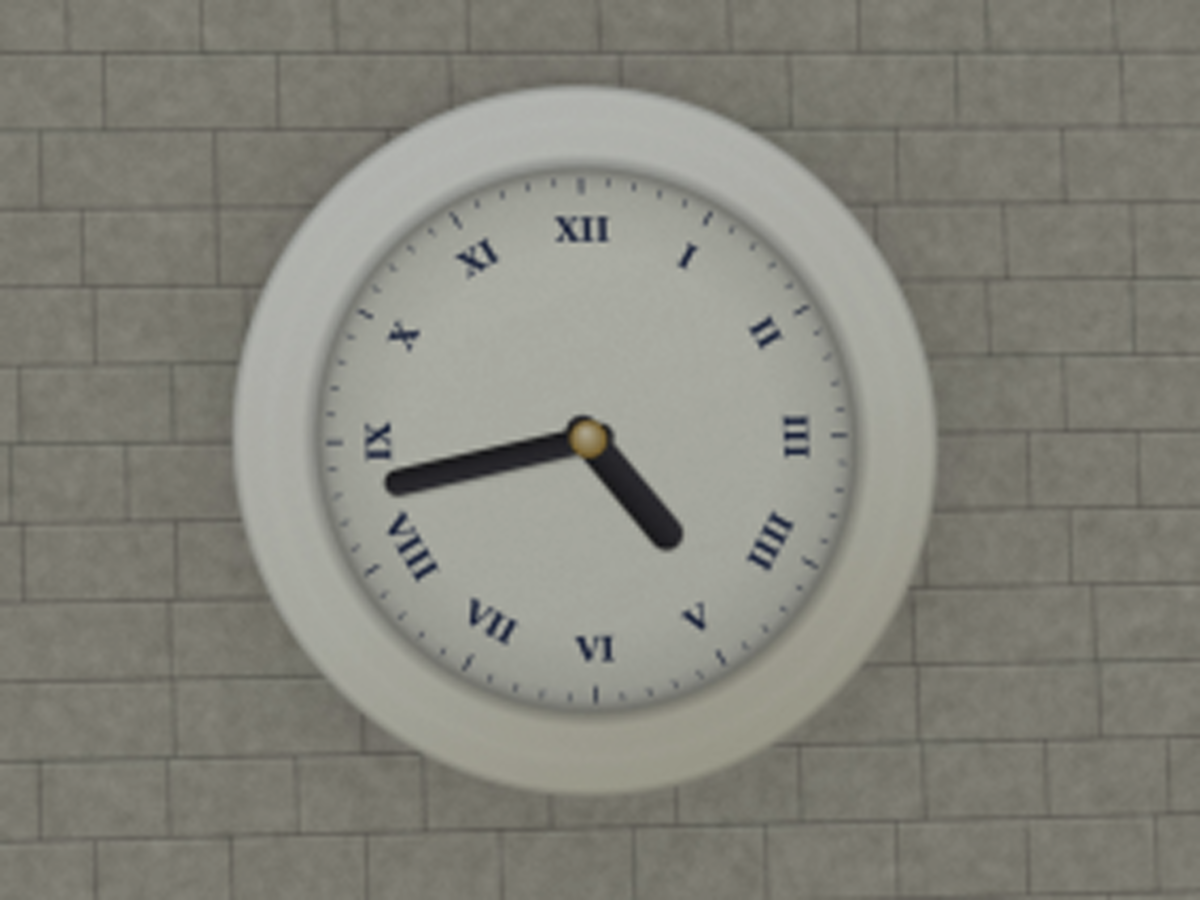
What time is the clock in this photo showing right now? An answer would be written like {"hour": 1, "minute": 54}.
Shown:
{"hour": 4, "minute": 43}
